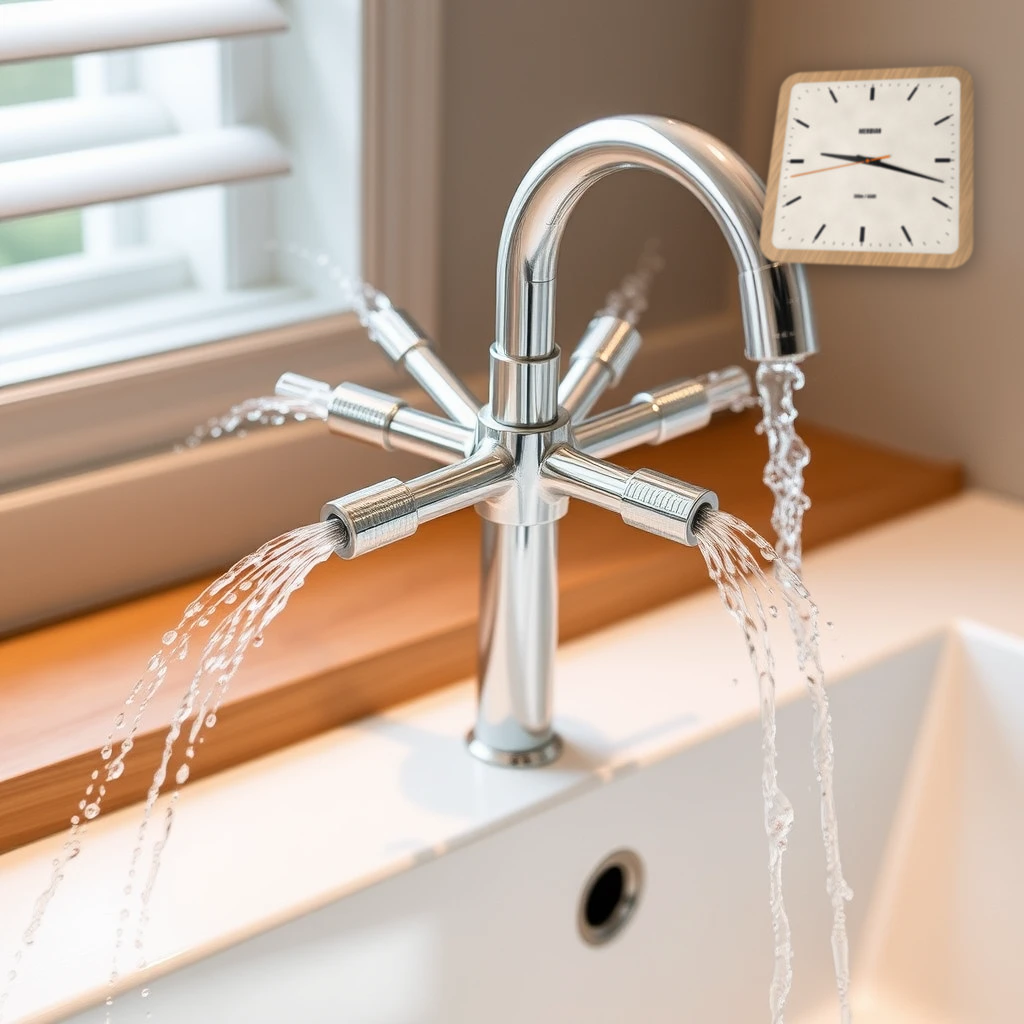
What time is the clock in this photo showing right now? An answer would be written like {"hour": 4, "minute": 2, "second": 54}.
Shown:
{"hour": 9, "minute": 17, "second": 43}
